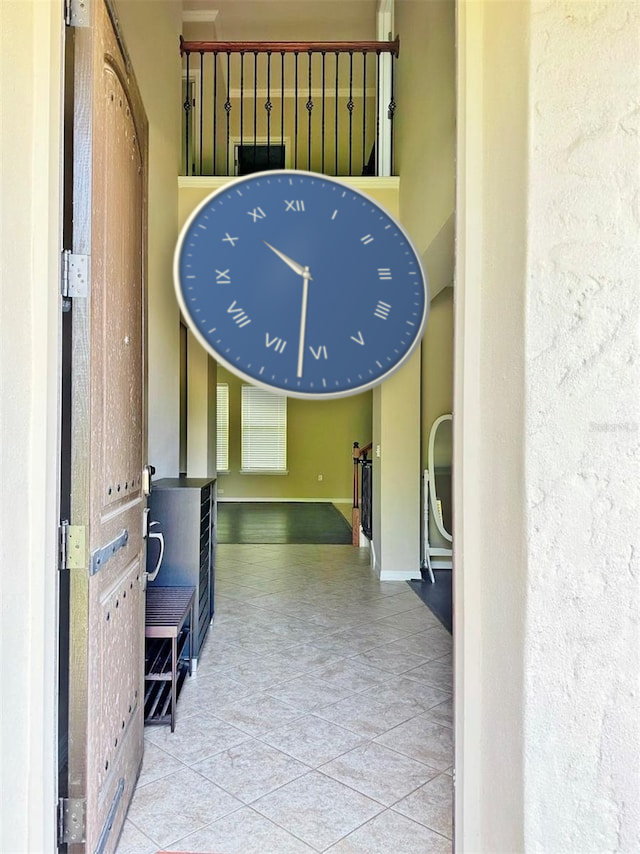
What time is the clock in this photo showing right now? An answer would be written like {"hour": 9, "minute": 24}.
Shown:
{"hour": 10, "minute": 32}
